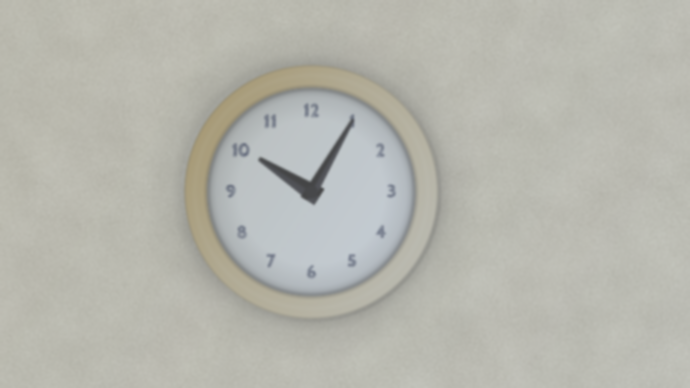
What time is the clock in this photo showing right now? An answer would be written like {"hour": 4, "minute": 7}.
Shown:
{"hour": 10, "minute": 5}
